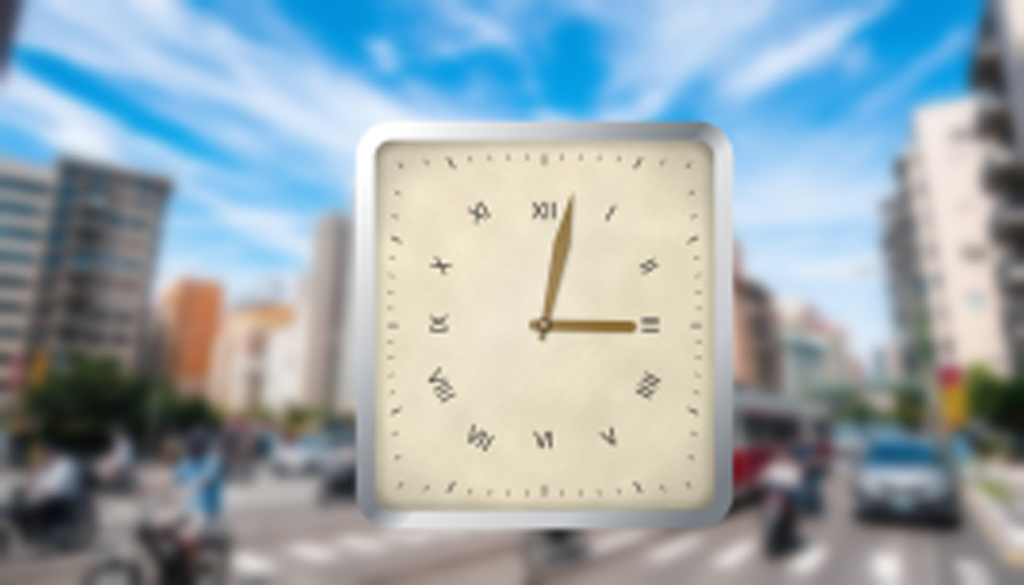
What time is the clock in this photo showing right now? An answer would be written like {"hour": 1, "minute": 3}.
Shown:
{"hour": 3, "minute": 2}
